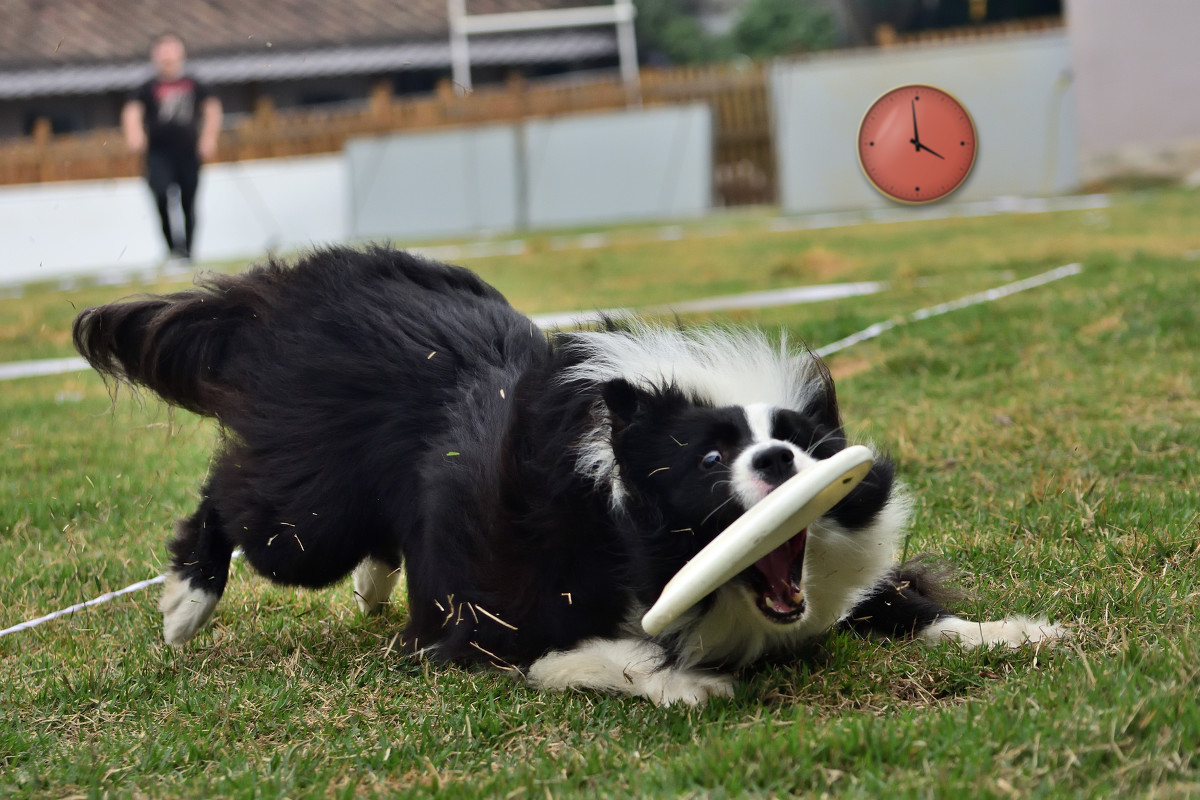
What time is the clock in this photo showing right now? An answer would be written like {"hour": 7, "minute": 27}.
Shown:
{"hour": 3, "minute": 59}
